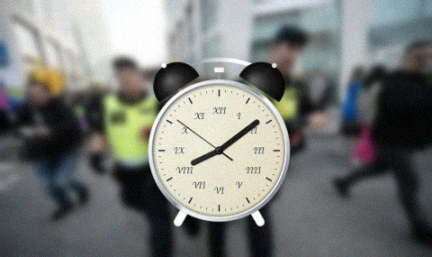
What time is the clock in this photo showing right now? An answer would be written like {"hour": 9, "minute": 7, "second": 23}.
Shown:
{"hour": 8, "minute": 8, "second": 51}
